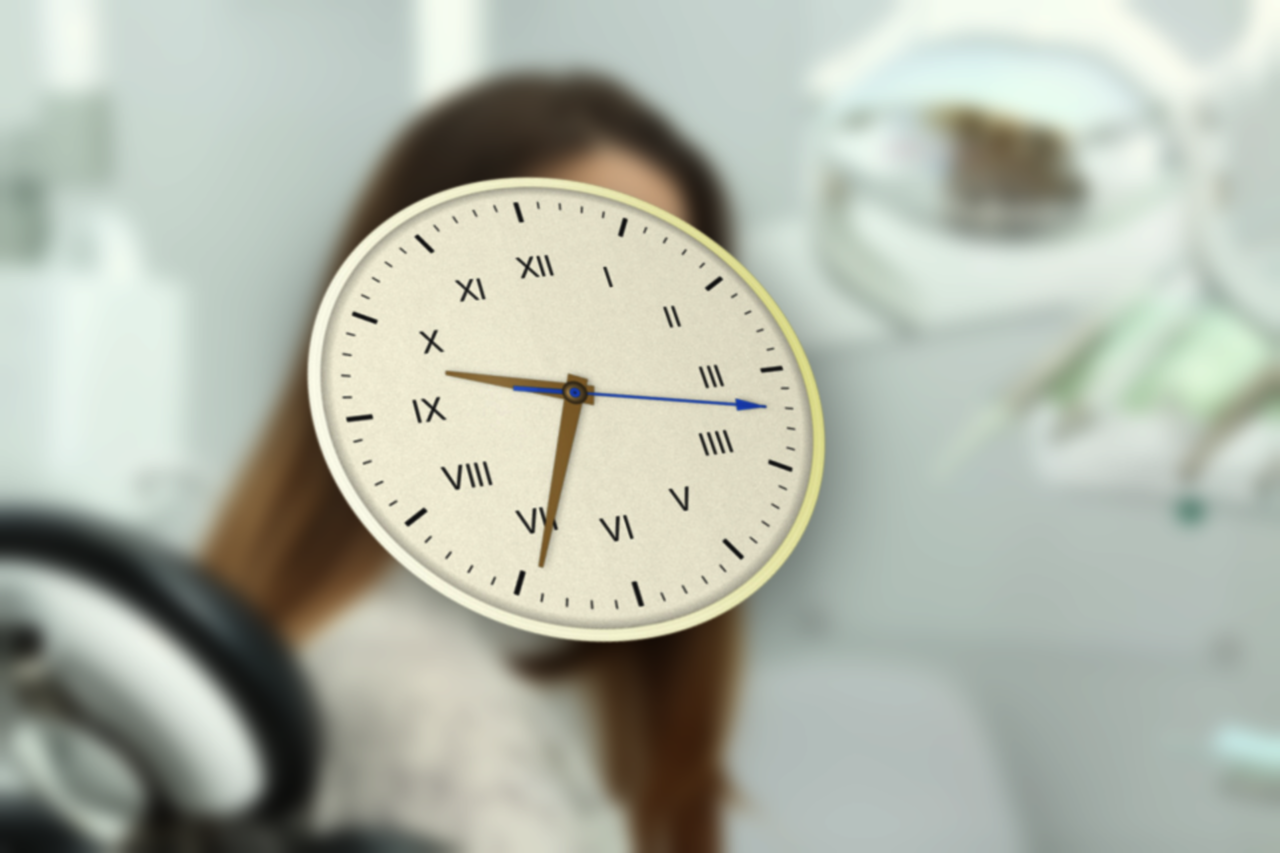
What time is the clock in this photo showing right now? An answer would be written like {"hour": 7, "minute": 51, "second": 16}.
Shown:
{"hour": 9, "minute": 34, "second": 17}
